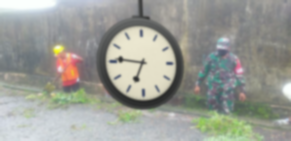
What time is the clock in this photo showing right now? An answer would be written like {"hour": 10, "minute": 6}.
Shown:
{"hour": 6, "minute": 46}
